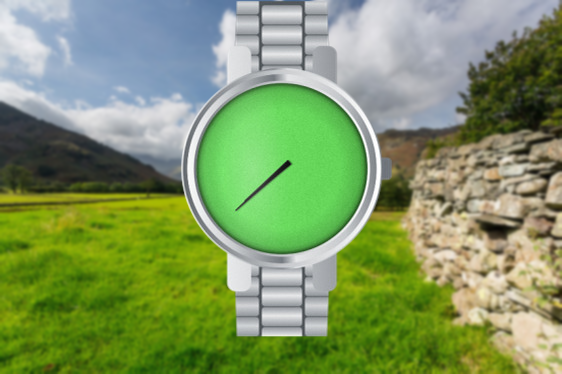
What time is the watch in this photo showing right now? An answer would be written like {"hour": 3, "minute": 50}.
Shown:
{"hour": 7, "minute": 38}
